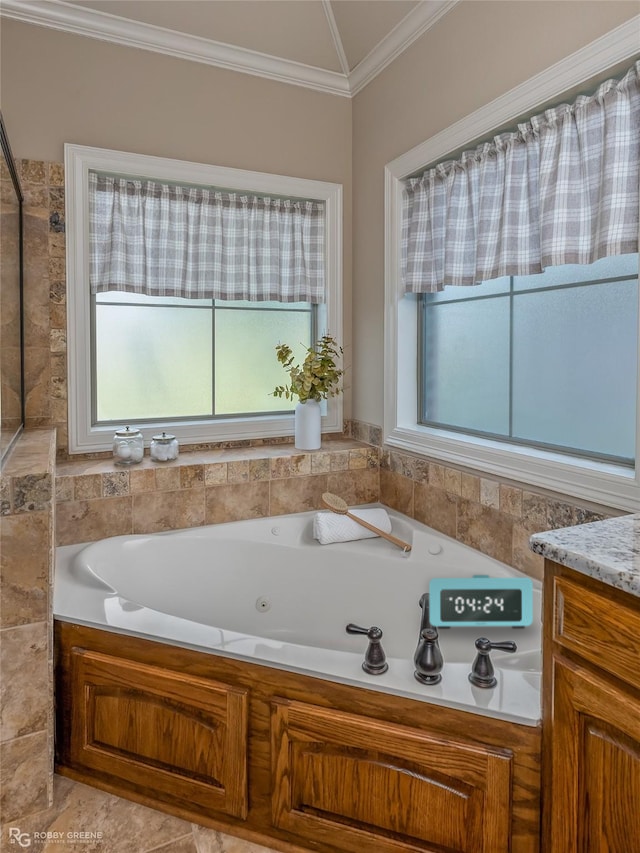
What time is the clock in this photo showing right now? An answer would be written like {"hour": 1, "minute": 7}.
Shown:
{"hour": 4, "minute": 24}
